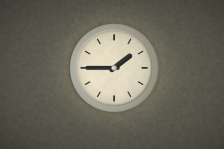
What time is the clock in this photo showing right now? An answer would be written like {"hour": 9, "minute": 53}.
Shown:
{"hour": 1, "minute": 45}
